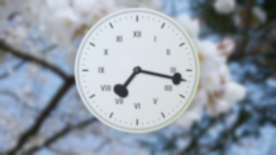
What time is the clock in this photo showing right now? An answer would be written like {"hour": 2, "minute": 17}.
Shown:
{"hour": 7, "minute": 17}
